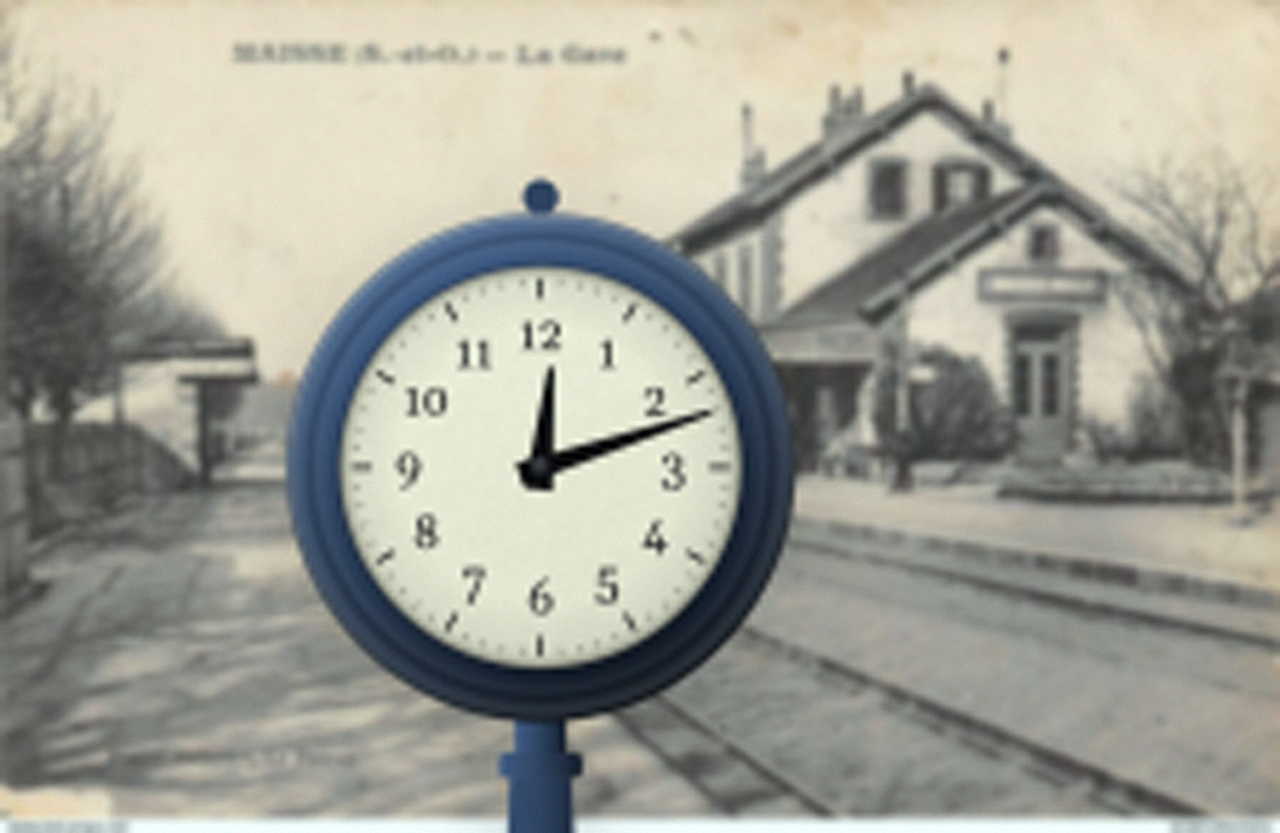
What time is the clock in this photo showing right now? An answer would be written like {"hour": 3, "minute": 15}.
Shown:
{"hour": 12, "minute": 12}
